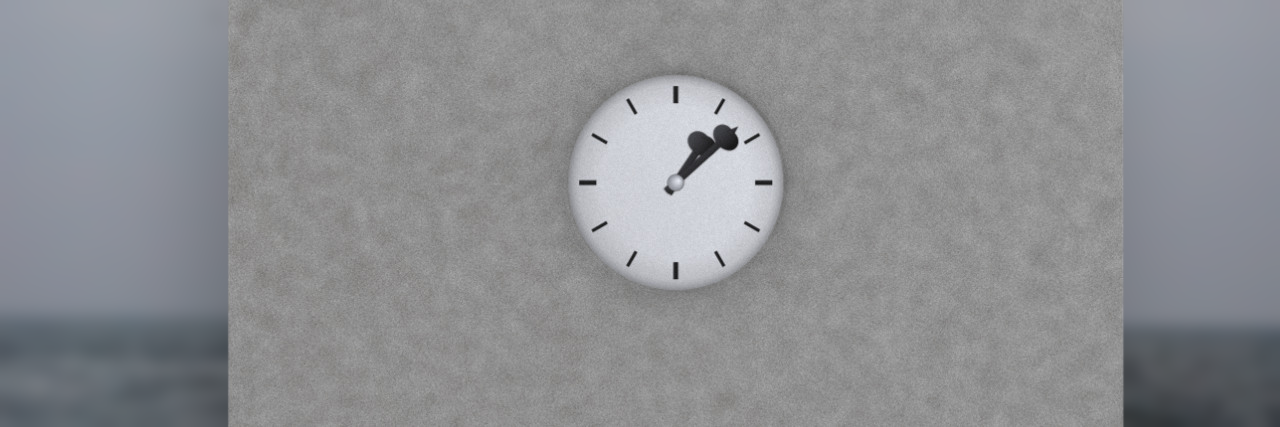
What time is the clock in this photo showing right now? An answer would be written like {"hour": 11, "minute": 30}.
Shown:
{"hour": 1, "minute": 8}
